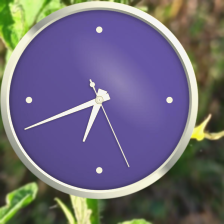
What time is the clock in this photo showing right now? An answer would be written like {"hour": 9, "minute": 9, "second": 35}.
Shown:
{"hour": 6, "minute": 41, "second": 26}
